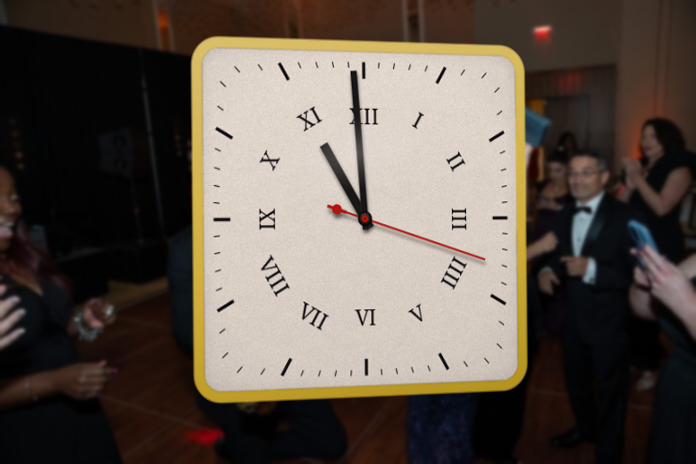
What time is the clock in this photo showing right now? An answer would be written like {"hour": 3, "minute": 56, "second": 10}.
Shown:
{"hour": 10, "minute": 59, "second": 18}
